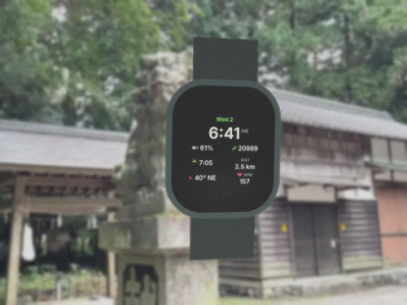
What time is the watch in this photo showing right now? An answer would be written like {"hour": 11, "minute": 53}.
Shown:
{"hour": 6, "minute": 41}
